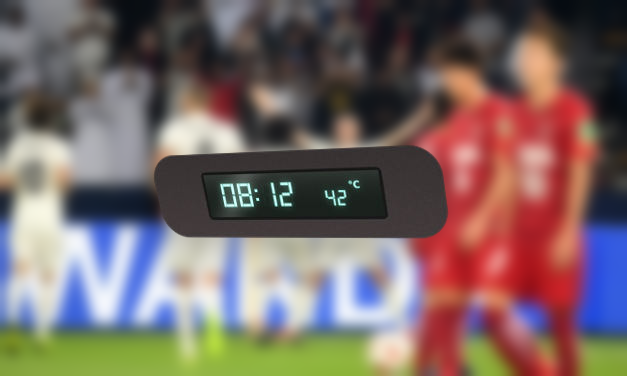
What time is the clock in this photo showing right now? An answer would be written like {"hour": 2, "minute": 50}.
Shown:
{"hour": 8, "minute": 12}
